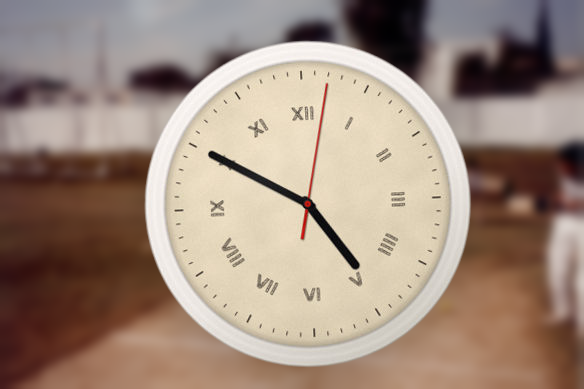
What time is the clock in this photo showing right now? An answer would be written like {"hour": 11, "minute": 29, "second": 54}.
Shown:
{"hour": 4, "minute": 50, "second": 2}
